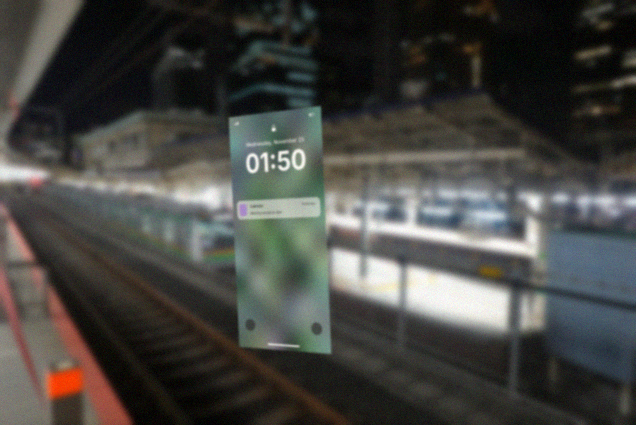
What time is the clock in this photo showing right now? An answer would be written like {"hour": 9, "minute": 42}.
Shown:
{"hour": 1, "minute": 50}
